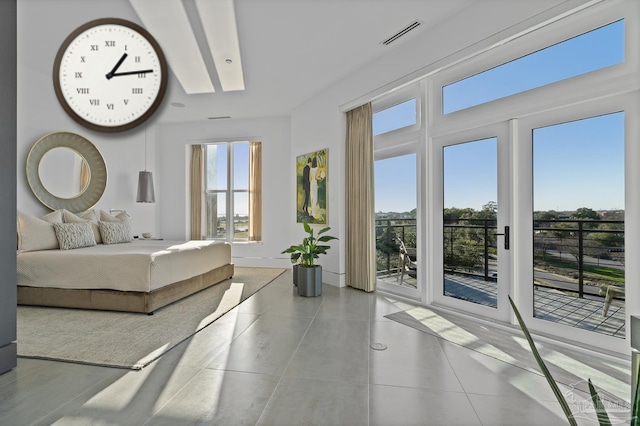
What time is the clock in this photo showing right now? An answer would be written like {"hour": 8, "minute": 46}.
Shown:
{"hour": 1, "minute": 14}
